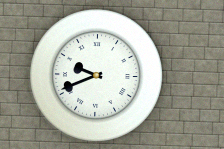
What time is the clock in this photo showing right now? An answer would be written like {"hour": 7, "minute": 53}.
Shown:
{"hour": 9, "minute": 41}
